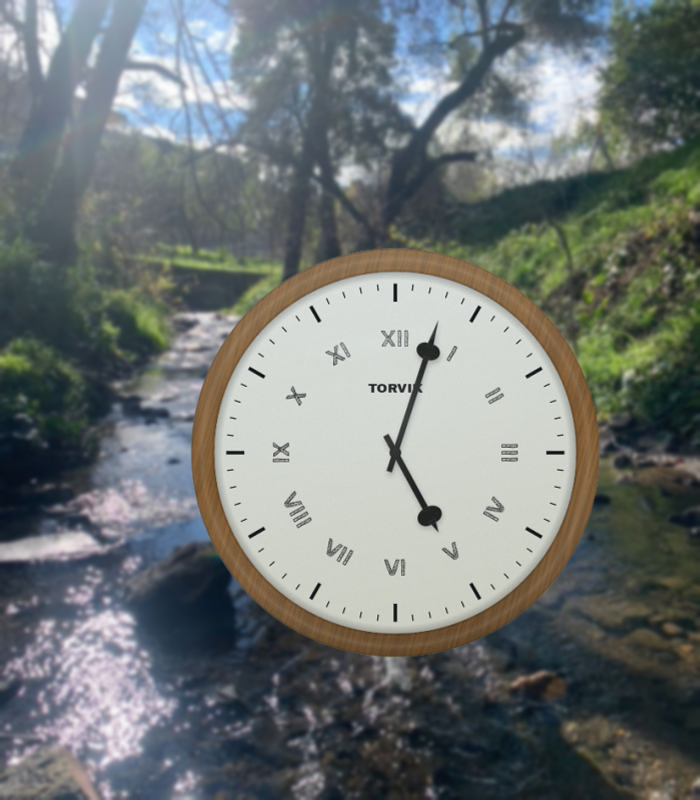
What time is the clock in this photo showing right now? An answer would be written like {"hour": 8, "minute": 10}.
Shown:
{"hour": 5, "minute": 3}
